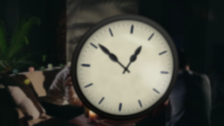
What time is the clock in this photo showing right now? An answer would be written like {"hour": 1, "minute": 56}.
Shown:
{"hour": 12, "minute": 51}
